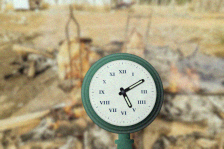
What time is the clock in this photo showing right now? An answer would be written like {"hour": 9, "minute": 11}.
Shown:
{"hour": 5, "minute": 10}
